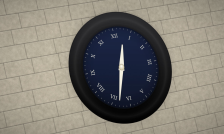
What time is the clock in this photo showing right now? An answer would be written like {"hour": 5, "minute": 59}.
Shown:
{"hour": 12, "minute": 33}
